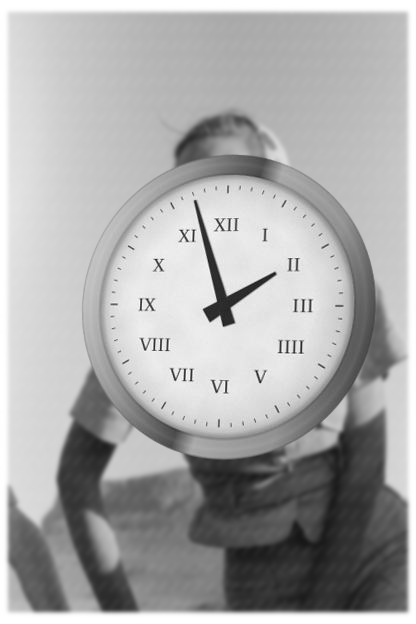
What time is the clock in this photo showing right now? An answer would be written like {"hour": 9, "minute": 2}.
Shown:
{"hour": 1, "minute": 57}
